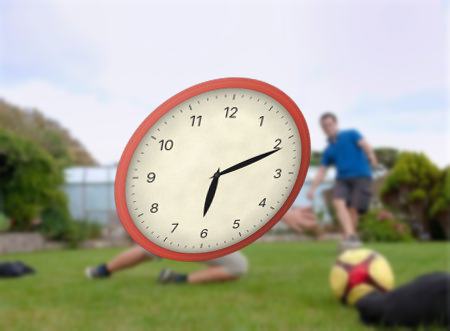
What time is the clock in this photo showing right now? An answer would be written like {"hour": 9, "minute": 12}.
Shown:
{"hour": 6, "minute": 11}
